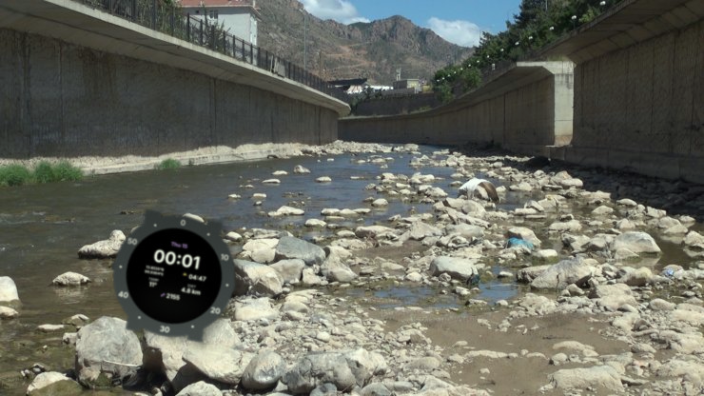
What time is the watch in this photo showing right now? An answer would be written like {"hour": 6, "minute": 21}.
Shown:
{"hour": 0, "minute": 1}
